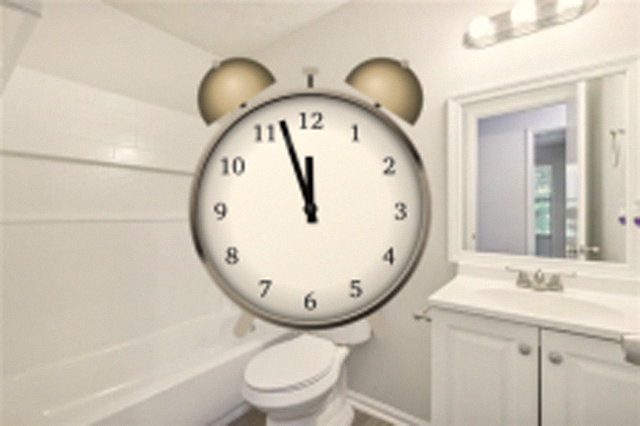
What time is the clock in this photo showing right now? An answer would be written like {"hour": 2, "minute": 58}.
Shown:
{"hour": 11, "minute": 57}
